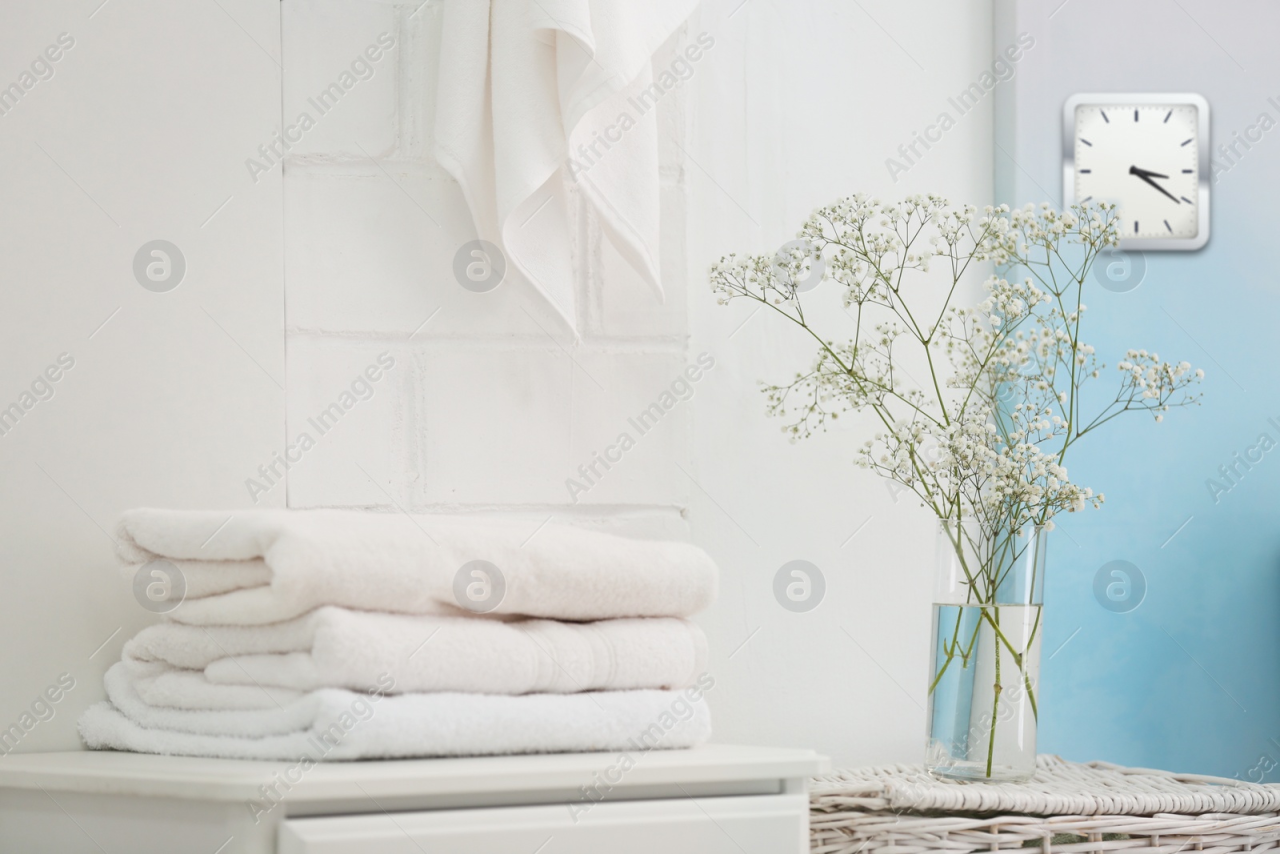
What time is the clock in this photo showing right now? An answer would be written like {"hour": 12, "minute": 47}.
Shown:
{"hour": 3, "minute": 21}
